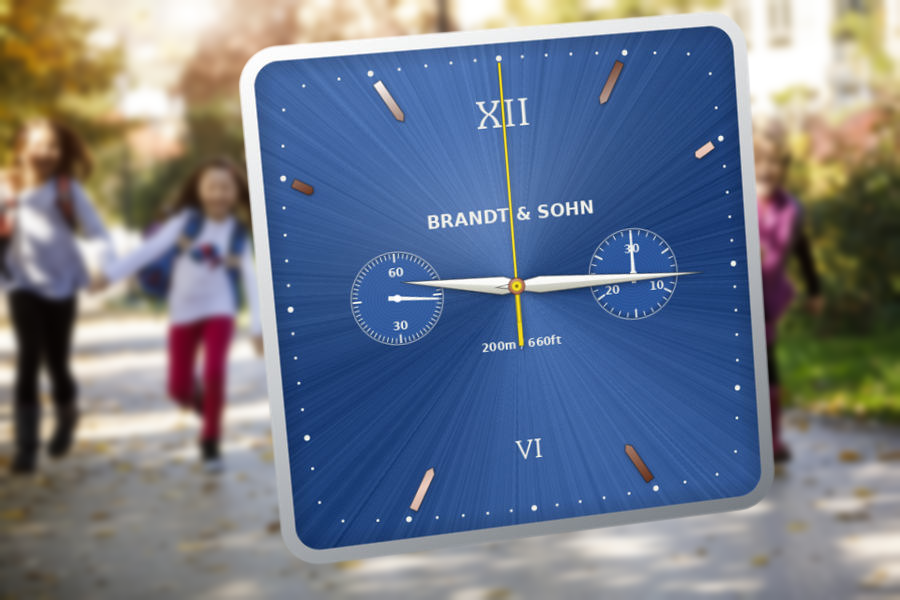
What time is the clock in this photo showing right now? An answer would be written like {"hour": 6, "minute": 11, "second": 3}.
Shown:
{"hour": 9, "minute": 15, "second": 16}
